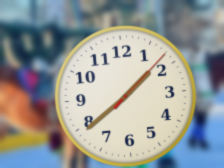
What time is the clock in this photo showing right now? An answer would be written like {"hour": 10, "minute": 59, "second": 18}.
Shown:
{"hour": 1, "minute": 39, "second": 8}
